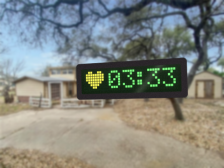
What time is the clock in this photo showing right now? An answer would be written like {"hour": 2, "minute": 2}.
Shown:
{"hour": 3, "minute": 33}
